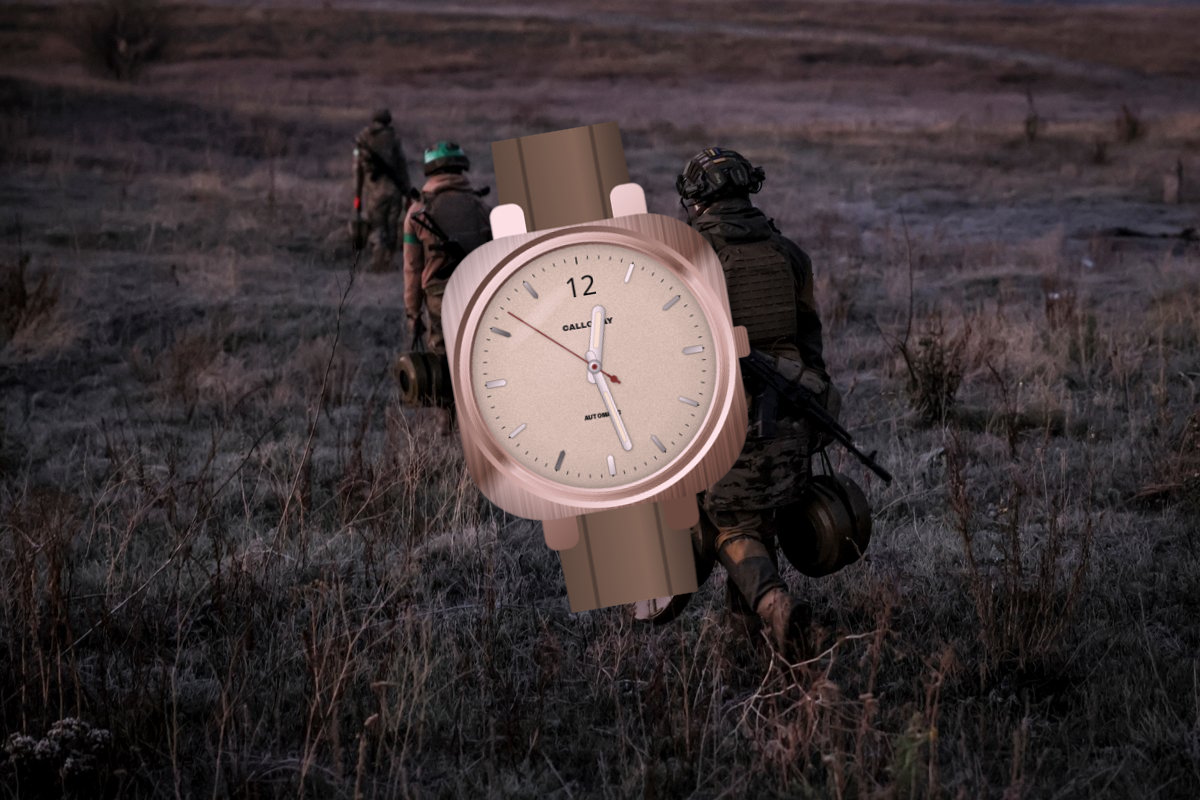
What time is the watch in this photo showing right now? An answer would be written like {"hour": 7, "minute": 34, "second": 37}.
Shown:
{"hour": 12, "minute": 27, "second": 52}
